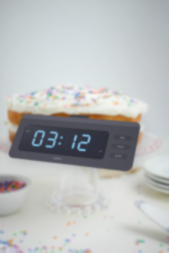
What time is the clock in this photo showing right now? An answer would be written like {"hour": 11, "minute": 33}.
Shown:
{"hour": 3, "minute": 12}
